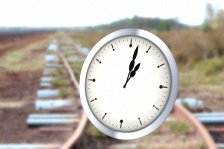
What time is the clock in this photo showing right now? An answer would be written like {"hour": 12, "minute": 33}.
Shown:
{"hour": 1, "minute": 2}
